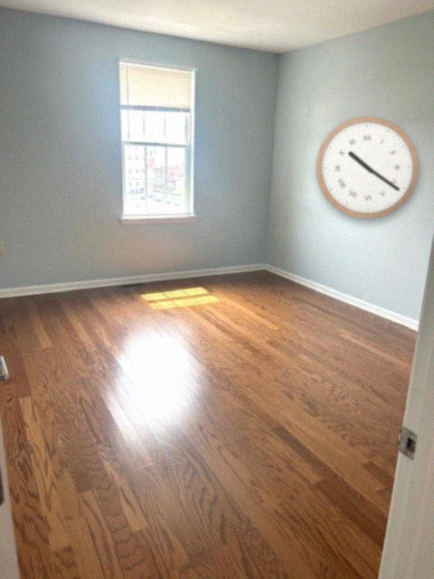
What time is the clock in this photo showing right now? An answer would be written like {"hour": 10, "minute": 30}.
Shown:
{"hour": 10, "minute": 21}
